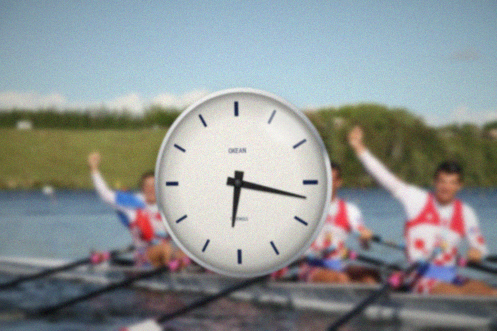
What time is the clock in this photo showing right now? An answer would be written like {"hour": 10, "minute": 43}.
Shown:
{"hour": 6, "minute": 17}
